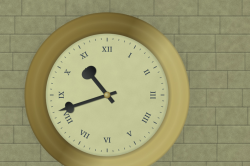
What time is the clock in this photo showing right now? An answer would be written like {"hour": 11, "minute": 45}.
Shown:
{"hour": 10, "minute": 42}
